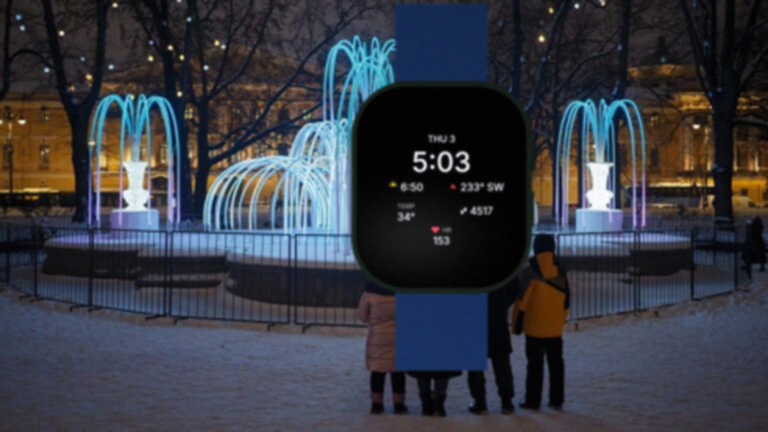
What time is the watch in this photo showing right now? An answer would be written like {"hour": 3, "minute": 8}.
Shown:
{"hour": 5, "minute": 3}
